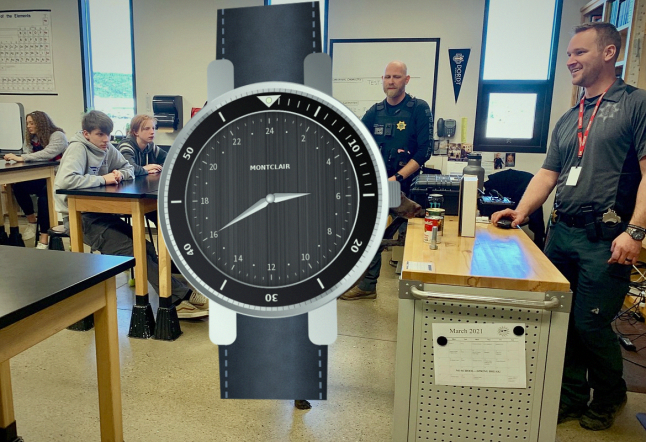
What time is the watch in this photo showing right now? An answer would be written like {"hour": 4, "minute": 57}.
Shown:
{"hour": 5, "minute": 40}
